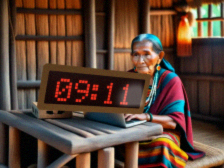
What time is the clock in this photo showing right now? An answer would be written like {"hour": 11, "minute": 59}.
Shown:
{"hour": 9, "minute": 11}
